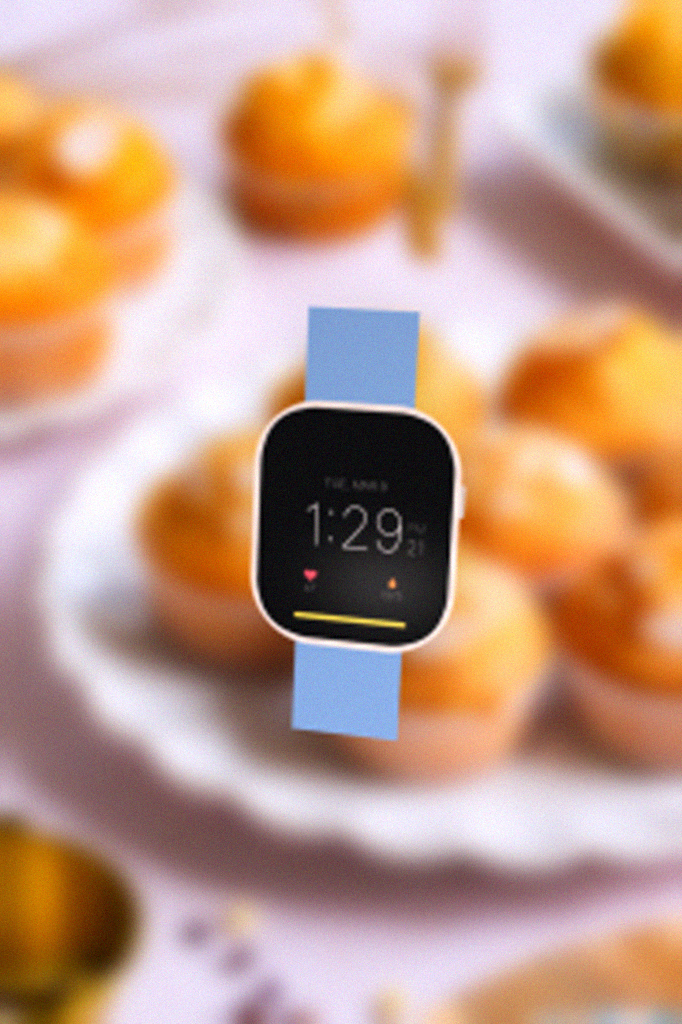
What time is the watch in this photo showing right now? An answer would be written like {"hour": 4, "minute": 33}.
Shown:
{"hour": 1, "minute": 29}
